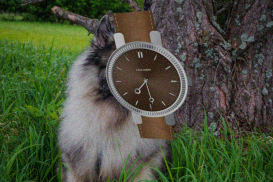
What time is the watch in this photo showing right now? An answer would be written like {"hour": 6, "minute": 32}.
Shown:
{"hour": 7, "minute": 29}
